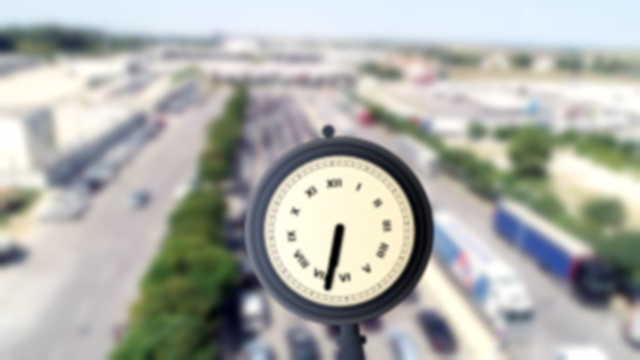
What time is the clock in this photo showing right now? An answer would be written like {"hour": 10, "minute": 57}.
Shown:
{"hour": 6, "minute": 33}
